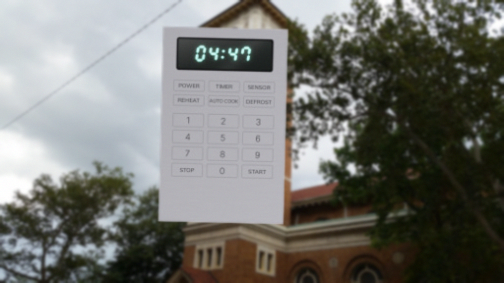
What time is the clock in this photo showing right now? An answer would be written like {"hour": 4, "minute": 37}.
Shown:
{"hour": 4, "minute": 47}
